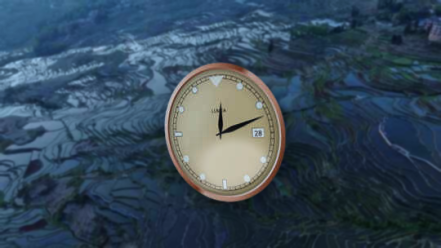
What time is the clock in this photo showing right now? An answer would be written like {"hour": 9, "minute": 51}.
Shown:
{"hour": 12, "minute": 12}
